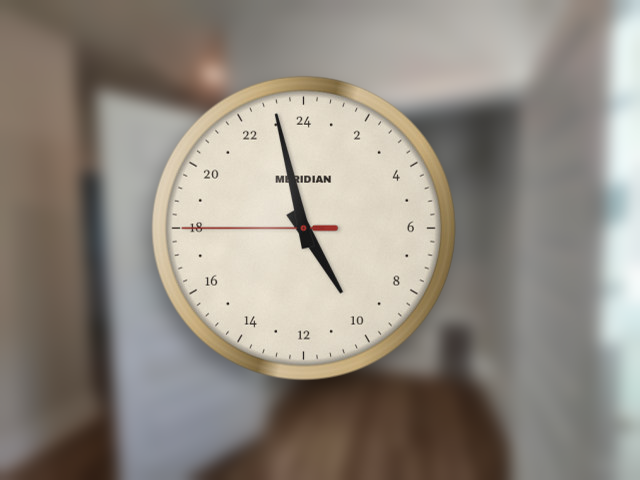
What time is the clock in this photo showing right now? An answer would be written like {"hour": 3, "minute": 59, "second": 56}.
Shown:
{"hour": 9, "minute": 57, "second": 45}
